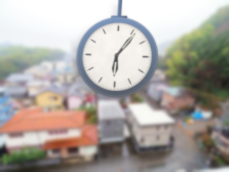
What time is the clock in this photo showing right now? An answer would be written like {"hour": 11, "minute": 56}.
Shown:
{"hour": 6, "minute": 6}
